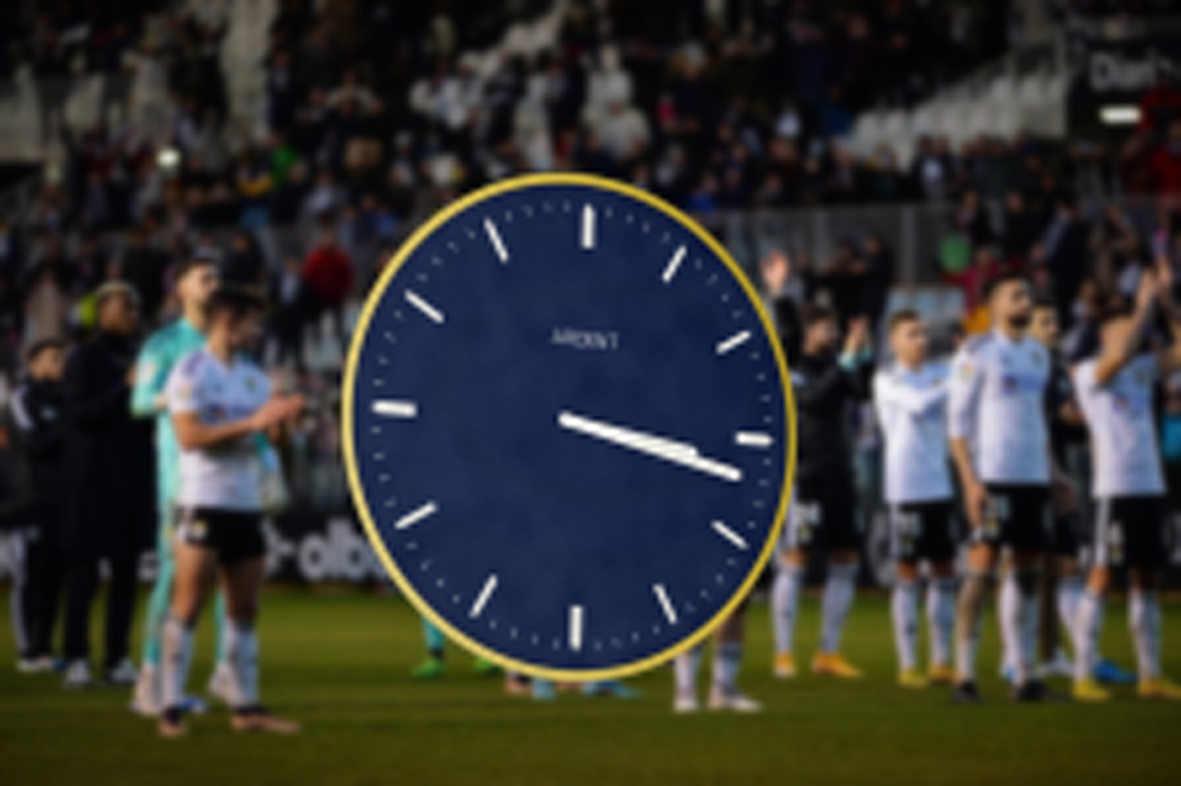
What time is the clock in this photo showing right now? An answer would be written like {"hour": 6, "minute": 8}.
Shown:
{"hour": 3, "minute": 17}
